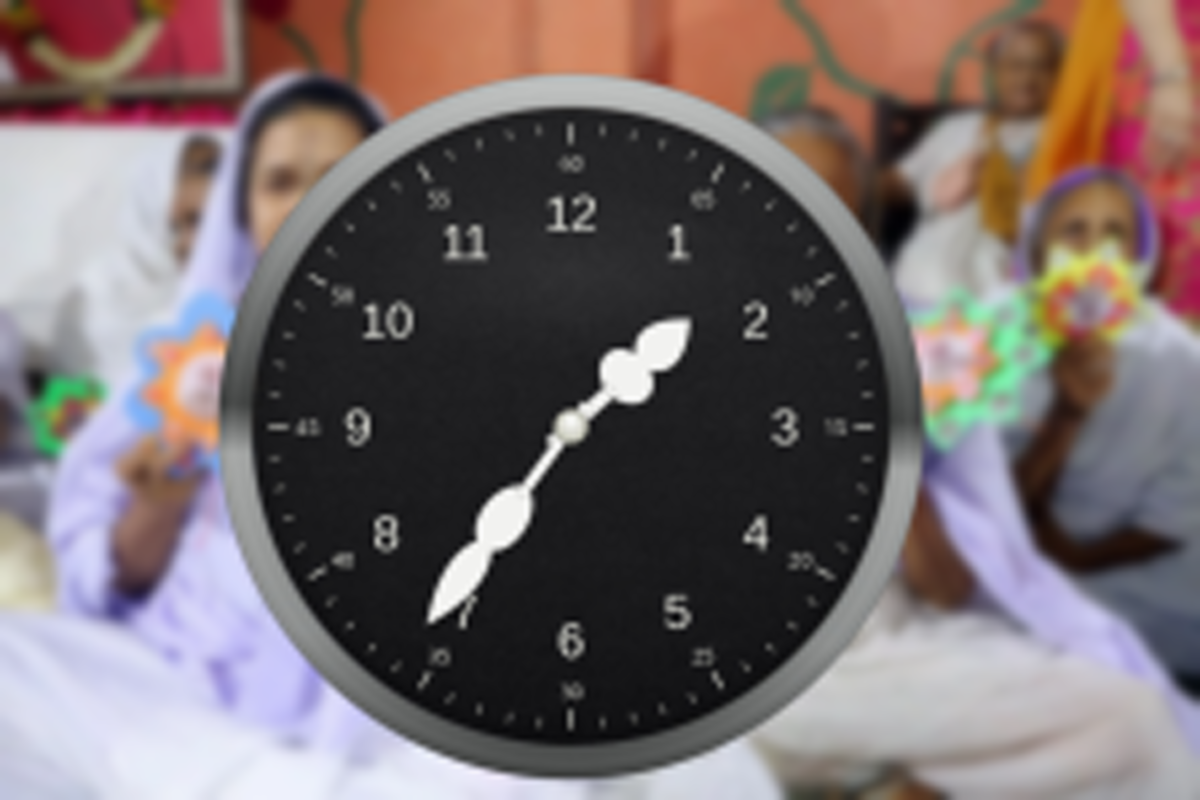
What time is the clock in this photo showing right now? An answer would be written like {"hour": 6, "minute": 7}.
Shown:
{"hour": 1, "minute": 36}
